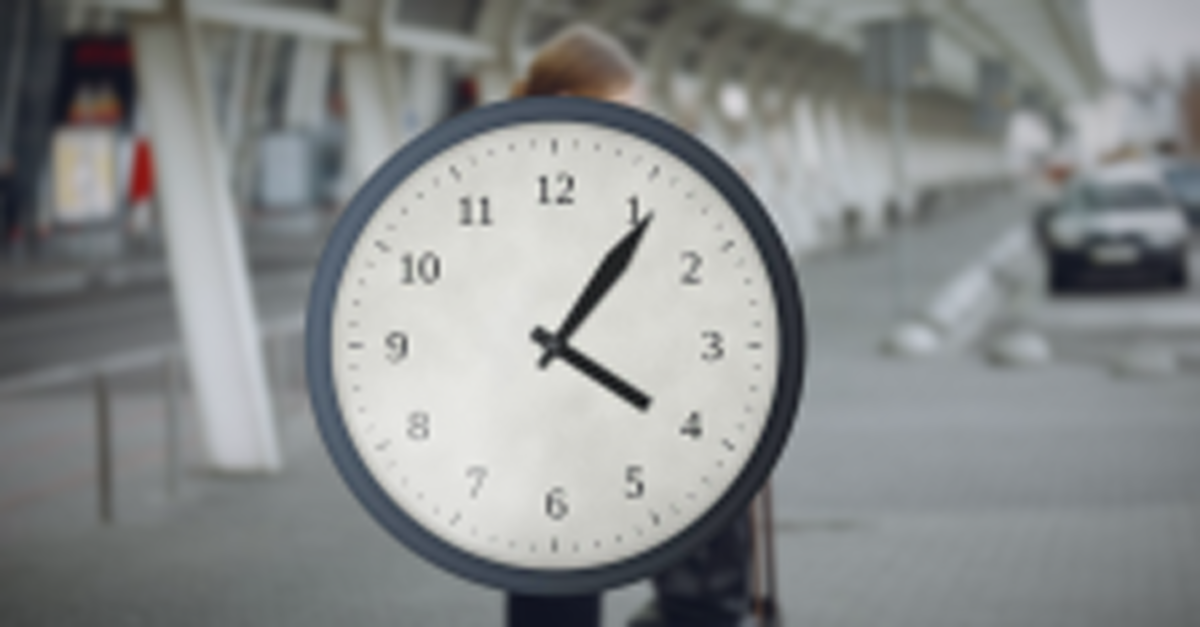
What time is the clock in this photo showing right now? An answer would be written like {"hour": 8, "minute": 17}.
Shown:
{"hour": 4, "minute": 6}
